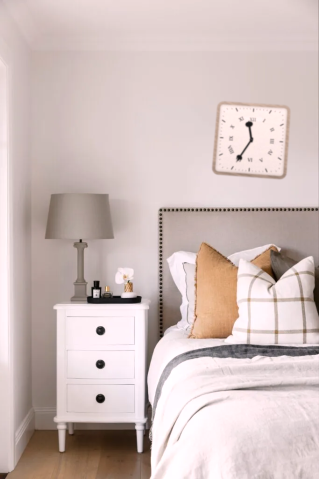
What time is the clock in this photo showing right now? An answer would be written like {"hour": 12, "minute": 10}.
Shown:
{"hour": 11, "minute": 35}
